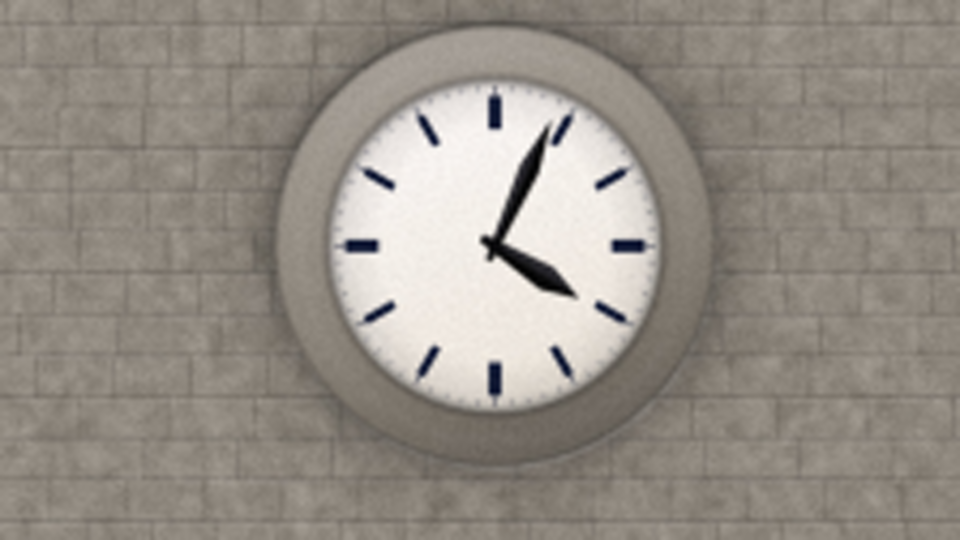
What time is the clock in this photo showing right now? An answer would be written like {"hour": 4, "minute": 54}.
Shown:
{"hour": 4, "minute": 4}
